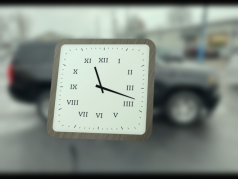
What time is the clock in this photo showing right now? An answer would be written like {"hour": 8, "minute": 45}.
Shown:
{"hour": 11, "minute": 18}
